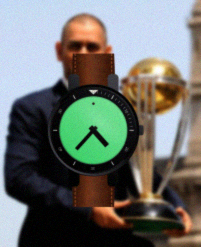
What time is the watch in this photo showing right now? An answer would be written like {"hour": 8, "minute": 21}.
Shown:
{"hour": 4, "minute": 37}
